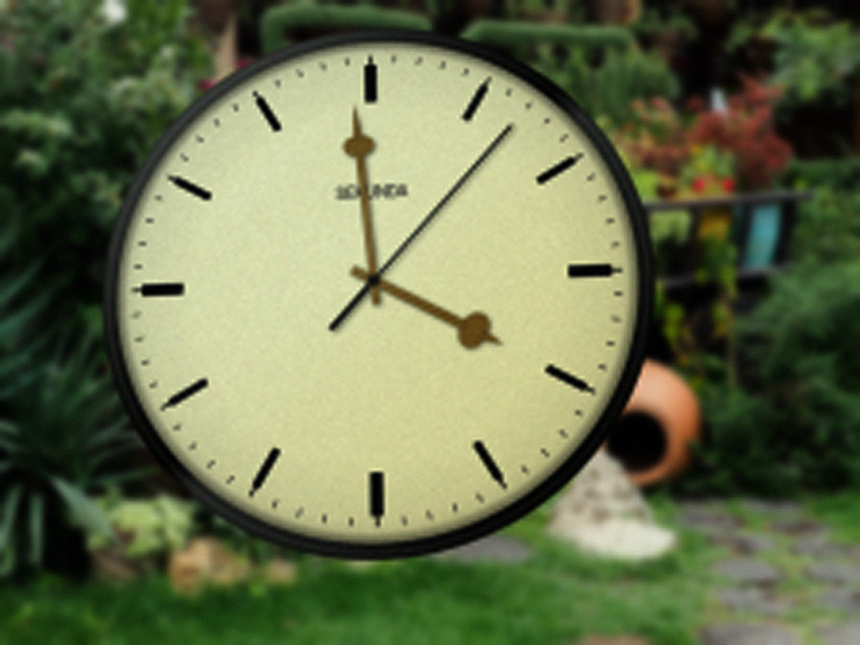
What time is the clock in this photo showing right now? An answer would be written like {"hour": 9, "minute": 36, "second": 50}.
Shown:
{"hour": 3, "minute": 59, "second": 7}
